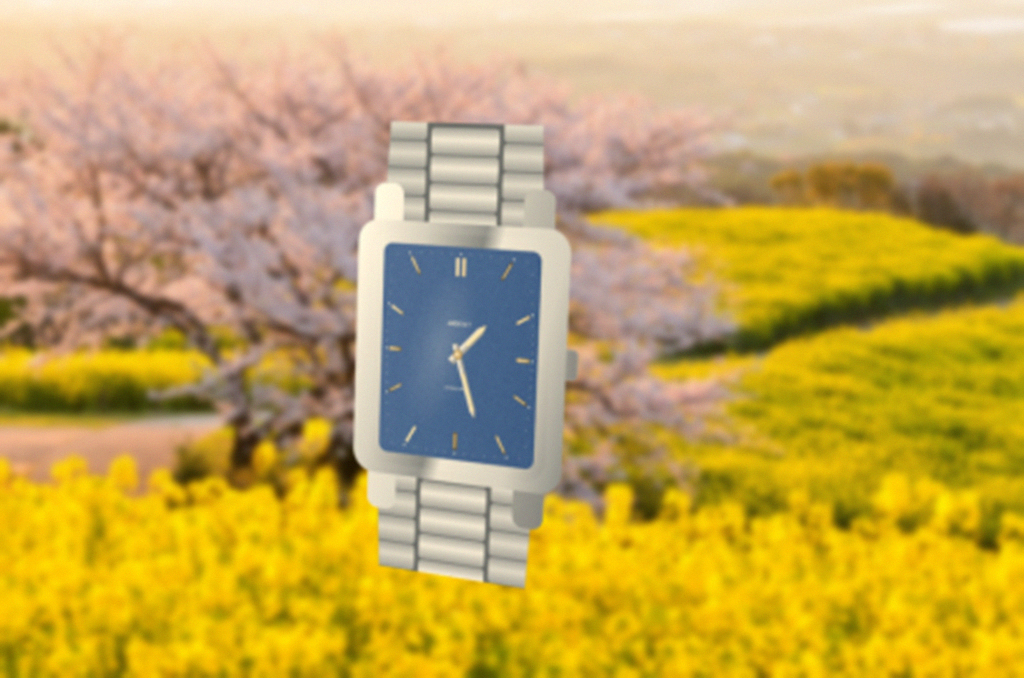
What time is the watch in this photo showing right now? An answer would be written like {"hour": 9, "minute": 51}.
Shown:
{"hour": 1, "minute": 27}
